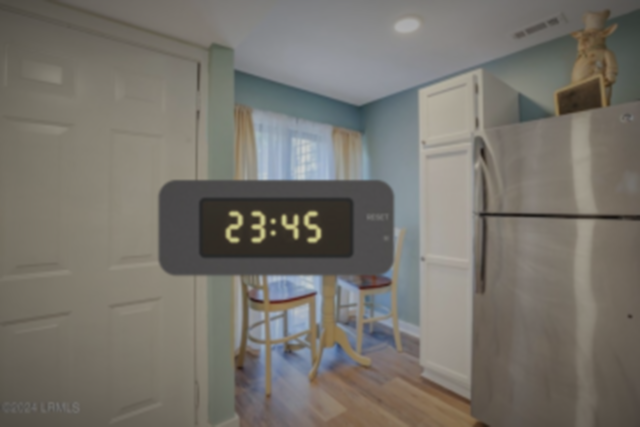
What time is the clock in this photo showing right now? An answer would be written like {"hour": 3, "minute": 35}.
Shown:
{"hour": 23, "minute": 45}
